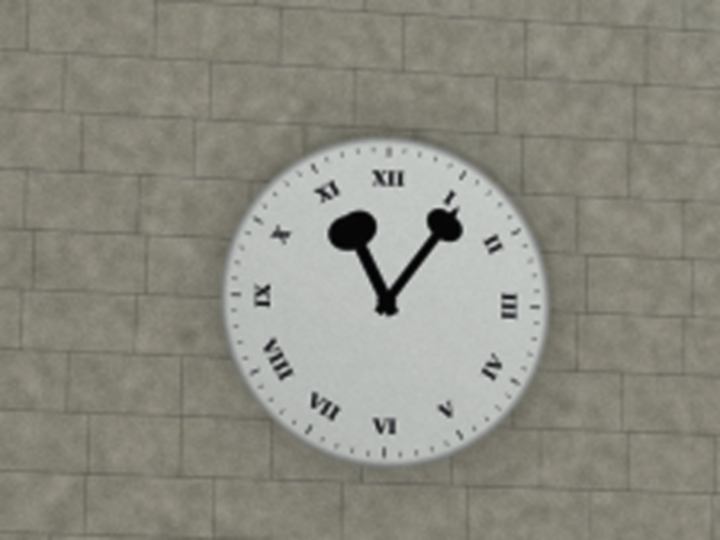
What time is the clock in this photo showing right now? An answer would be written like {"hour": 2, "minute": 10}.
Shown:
{"hour": 11, "minute": 6}
